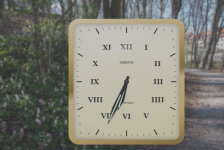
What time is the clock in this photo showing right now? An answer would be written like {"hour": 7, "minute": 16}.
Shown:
{"hour": 6, "minute": 34}
